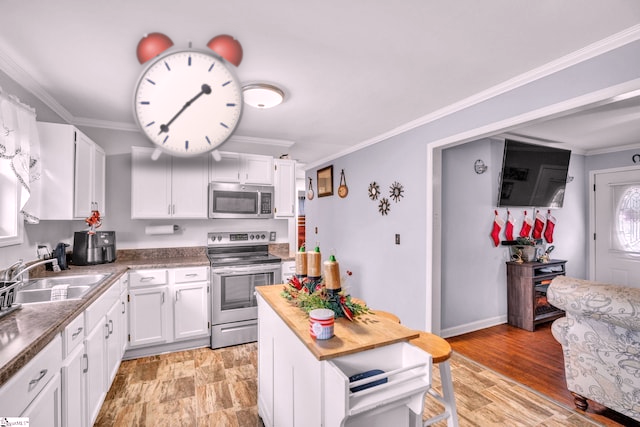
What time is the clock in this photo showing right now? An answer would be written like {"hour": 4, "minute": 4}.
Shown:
{"hour": 1, "minute": 37}
